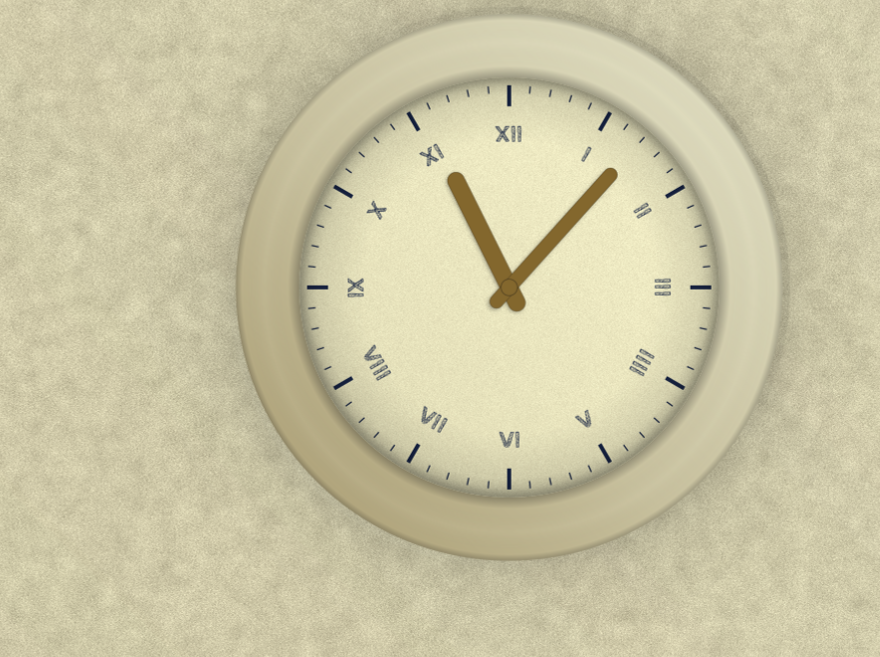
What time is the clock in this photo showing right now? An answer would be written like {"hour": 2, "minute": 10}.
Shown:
{"hour": 11, "minute": 7}
